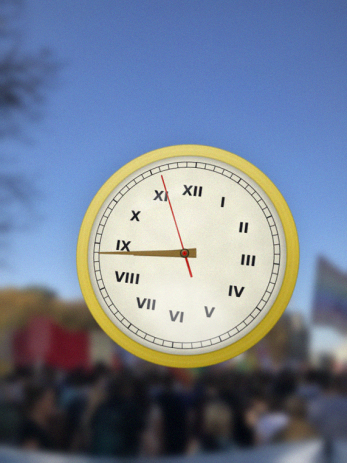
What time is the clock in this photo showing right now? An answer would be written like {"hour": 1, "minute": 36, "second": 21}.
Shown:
{"hour": 8, "minute": 43, "second": 56}
